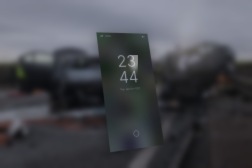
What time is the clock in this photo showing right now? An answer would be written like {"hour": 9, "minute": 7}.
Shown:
{"hour": 23, "minute": 44}
